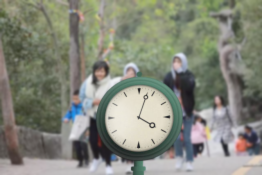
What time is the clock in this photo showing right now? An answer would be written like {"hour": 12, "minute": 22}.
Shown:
{"hour": 4, "minute": 3}
